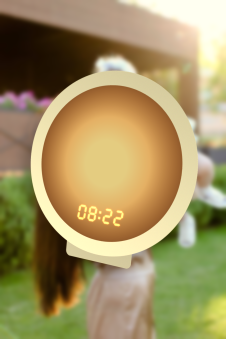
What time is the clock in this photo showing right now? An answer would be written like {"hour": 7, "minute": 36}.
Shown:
{"hour": 8, "minute": 22}
